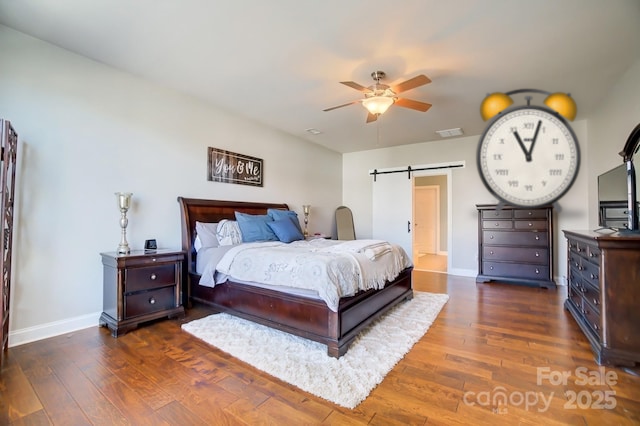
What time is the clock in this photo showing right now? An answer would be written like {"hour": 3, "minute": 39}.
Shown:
{"hour": 11, "minute": 3}
